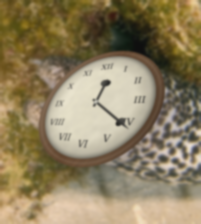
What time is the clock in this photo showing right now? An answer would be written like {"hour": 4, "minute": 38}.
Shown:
{"hour": 12, "minute": 21}
